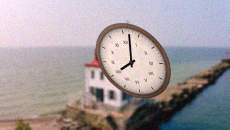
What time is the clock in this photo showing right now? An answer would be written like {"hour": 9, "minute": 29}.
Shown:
{"hour": 8, "minute": 2}
